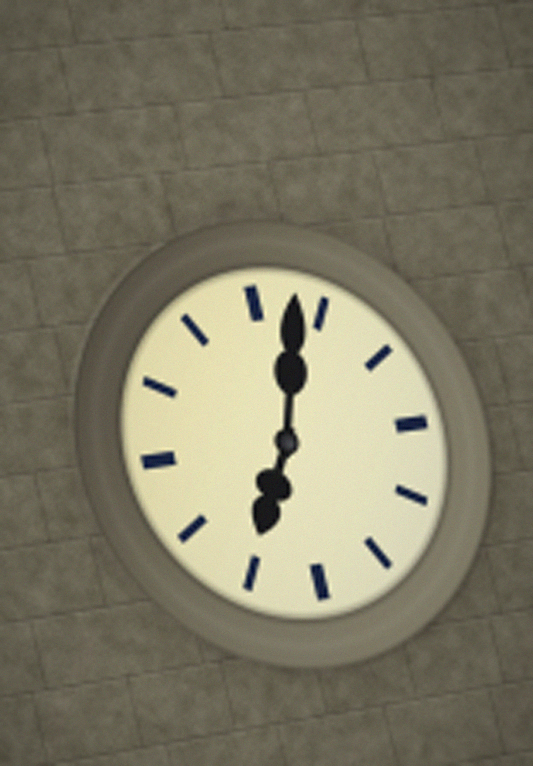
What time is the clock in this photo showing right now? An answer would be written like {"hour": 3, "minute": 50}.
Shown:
{"hour": 7, "minute": 3}
